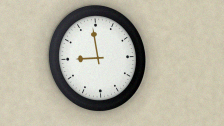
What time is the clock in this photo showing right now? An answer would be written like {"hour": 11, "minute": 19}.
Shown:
{"hour": 8, "minute": 59}
